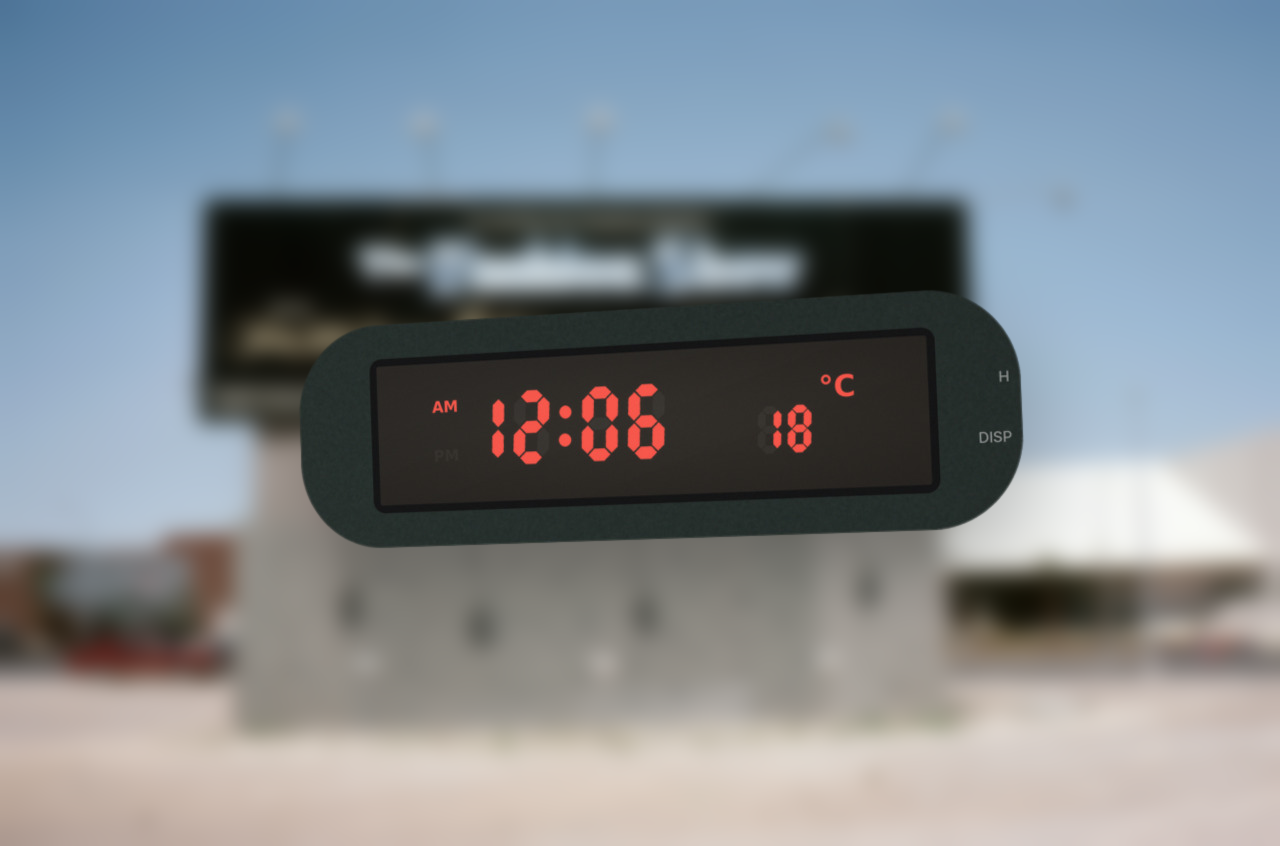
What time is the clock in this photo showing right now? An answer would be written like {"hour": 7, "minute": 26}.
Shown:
{"hour": 12, "minute": 6}
